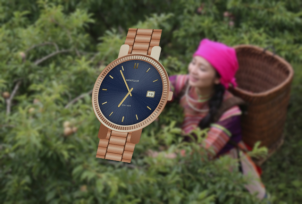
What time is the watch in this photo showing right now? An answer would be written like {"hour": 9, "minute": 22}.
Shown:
{"hour": 6, "minute": 54}
